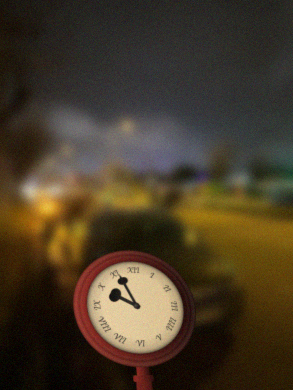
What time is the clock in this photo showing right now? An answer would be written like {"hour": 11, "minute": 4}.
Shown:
{"hour": 9, "minute": 56}
